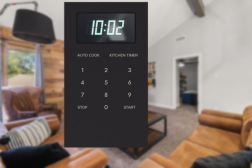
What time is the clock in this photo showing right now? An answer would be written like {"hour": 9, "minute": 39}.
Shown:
{"hour": 10, "minute": 2}
